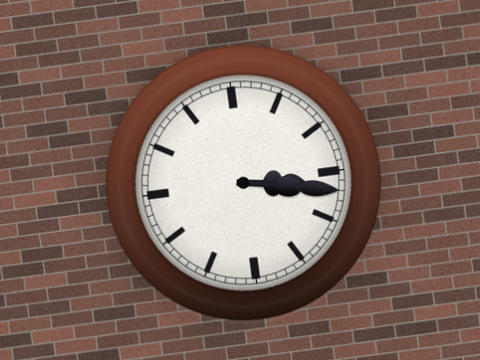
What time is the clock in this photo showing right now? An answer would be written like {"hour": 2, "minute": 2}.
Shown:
{"hour": 3, "minute": 17}
